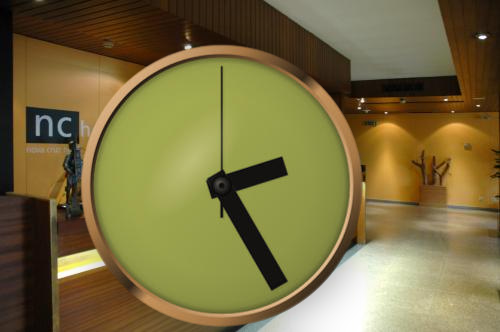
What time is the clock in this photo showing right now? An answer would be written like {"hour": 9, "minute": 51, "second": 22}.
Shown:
{"hour": 2, "minute": 25, "second": 0}
